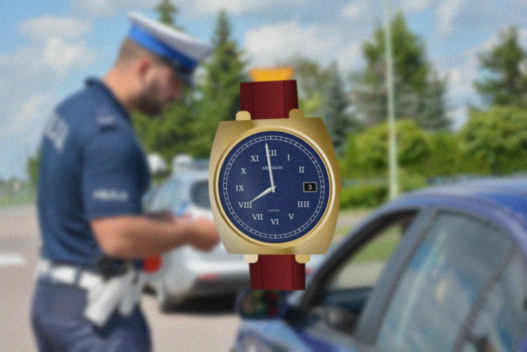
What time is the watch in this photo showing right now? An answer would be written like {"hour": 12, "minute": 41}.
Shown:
{"hour": 7, "minute": 59}
